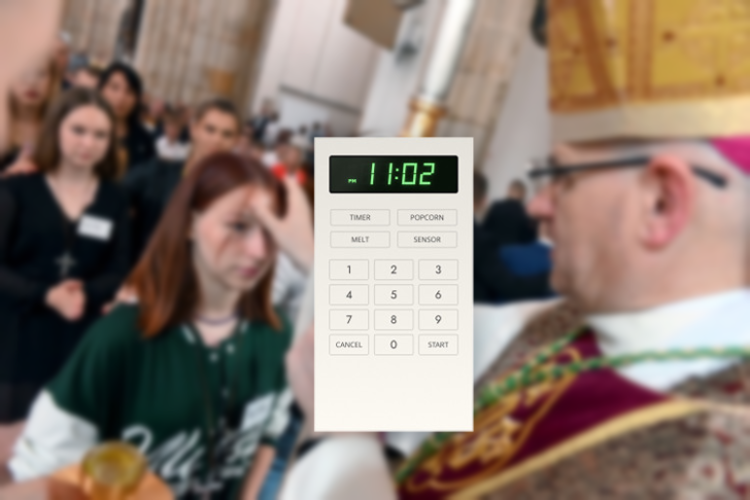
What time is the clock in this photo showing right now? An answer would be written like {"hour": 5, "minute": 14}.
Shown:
{"hour": 11, "minute": 2}
